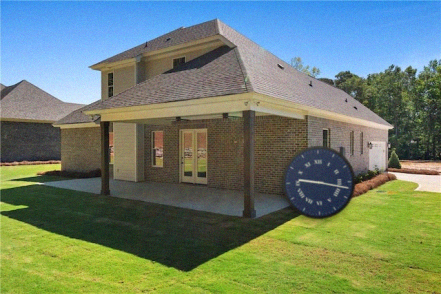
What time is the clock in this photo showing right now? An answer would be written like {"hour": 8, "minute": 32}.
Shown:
{"hour": 9, "minute": 17}
